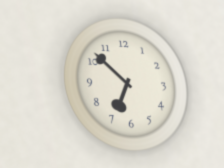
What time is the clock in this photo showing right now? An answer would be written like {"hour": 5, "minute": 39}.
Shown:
{"hour": 6, "minute": 52}
